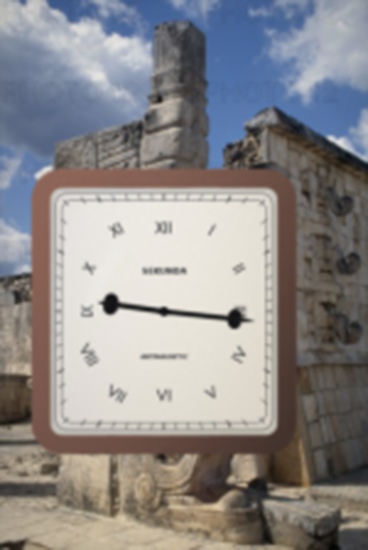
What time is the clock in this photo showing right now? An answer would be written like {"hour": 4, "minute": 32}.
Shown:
{"hour": 9, "minute": 16}
